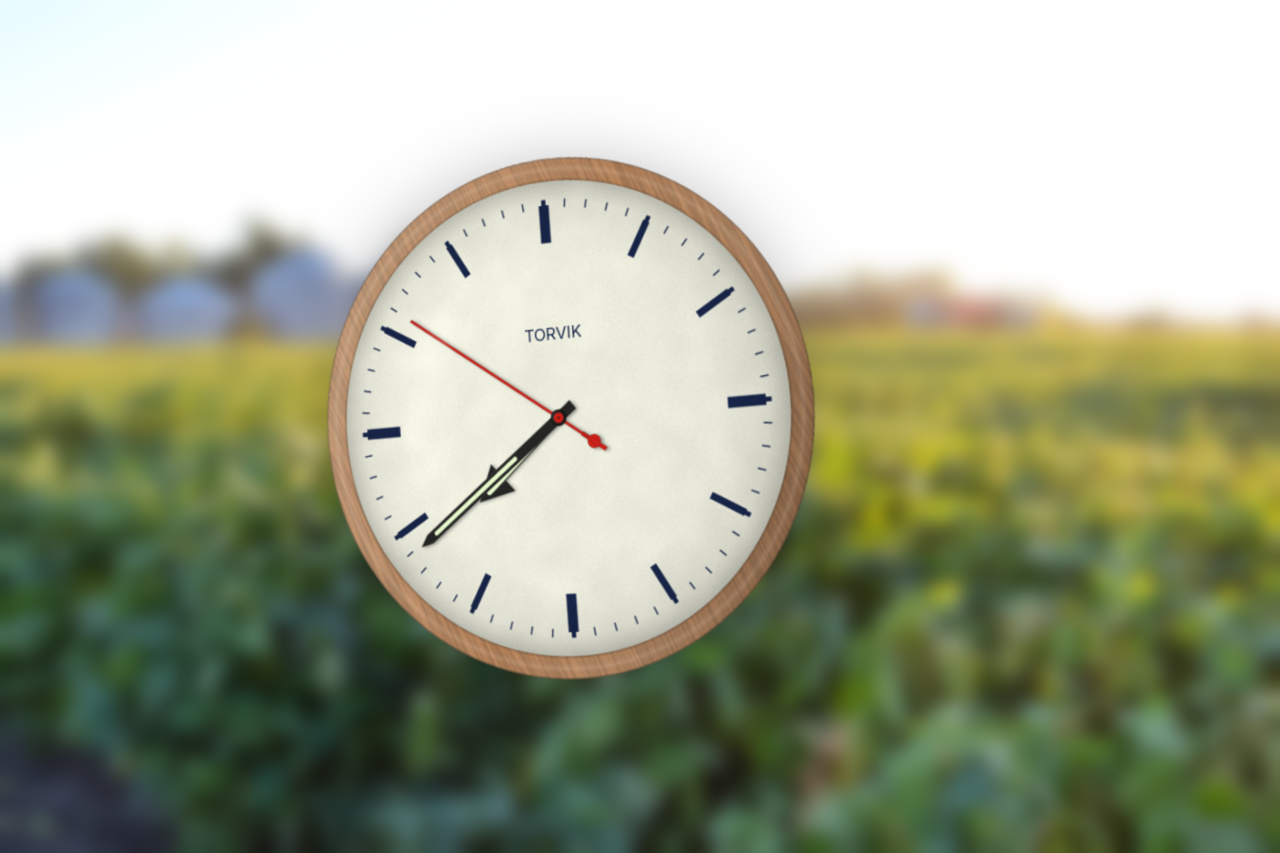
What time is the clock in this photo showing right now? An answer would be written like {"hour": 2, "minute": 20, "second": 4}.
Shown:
{"hour": 7, "minute": 38, "second": 51}
